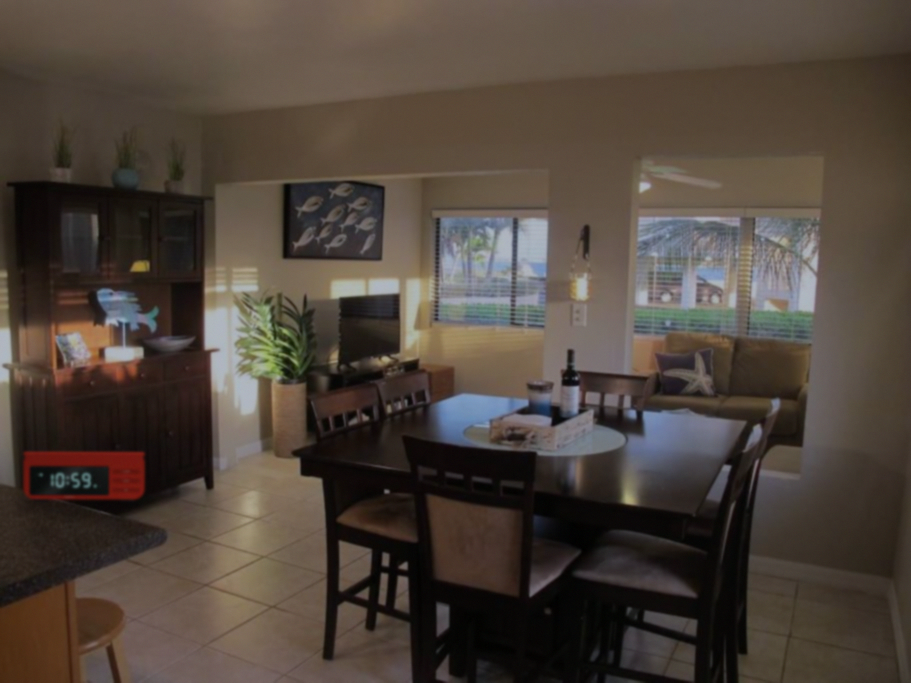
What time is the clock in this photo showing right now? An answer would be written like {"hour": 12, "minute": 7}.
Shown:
{"hour": 10, "minute": 59}
